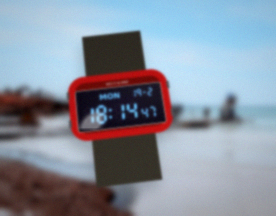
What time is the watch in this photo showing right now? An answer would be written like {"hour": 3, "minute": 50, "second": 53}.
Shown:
{"hour": 18, "minute": 14, "second": 47}
